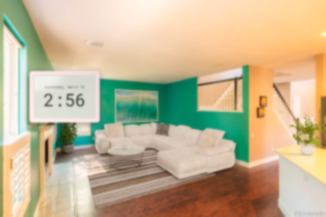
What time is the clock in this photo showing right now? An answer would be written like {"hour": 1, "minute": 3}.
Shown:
{"hour": 2, "minute": 56}
